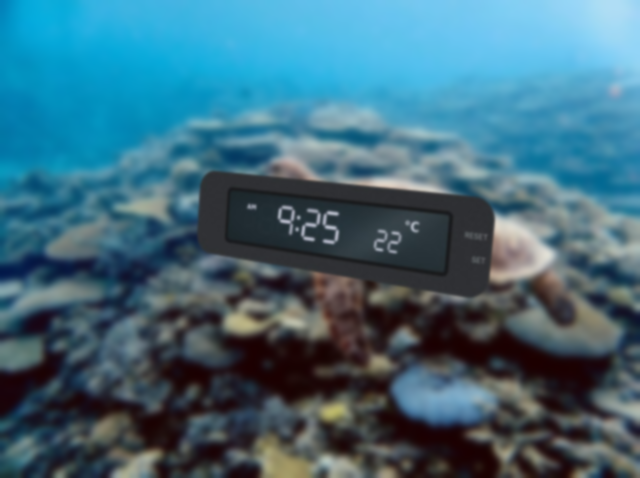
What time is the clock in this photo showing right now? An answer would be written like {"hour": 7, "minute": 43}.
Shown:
{"hour": 9, "minute": 25}
